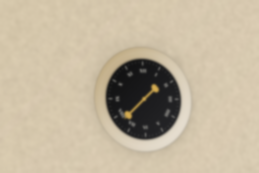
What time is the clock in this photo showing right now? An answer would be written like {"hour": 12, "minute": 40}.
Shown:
{"hour": 1, "minute": 38}
